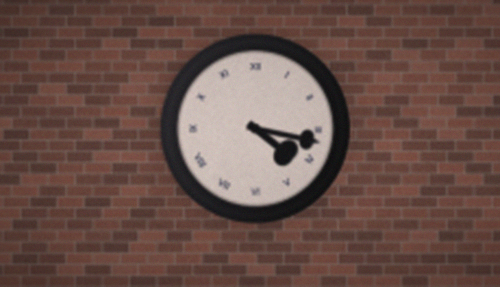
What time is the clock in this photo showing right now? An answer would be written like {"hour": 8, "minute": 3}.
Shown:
{"hour": 4, "minute": 17}
